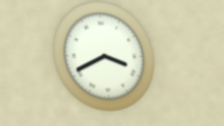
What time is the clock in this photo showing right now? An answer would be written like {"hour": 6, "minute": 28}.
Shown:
{"hour": 3, "minute": 41}
